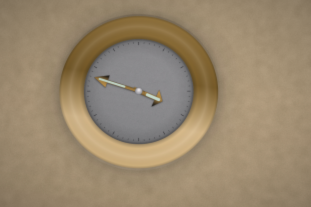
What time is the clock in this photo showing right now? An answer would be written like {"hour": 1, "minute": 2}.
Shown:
{"hour": 3, "minute": 48}
